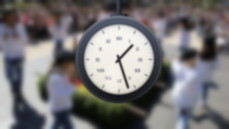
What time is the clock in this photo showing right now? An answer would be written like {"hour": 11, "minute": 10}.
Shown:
{"hour": 1, "minute": 27}
